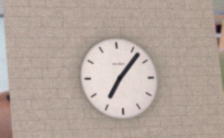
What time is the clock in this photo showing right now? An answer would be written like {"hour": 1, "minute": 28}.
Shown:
{"hour": 7, "minute": 7}
